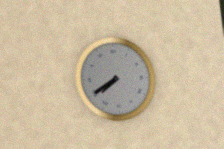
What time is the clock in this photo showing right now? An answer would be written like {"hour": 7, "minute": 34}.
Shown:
{"hour": 7, "minute": 40}
